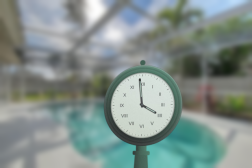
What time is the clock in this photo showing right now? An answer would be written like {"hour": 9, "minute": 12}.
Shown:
{"hour": 3, "minute": 59}
